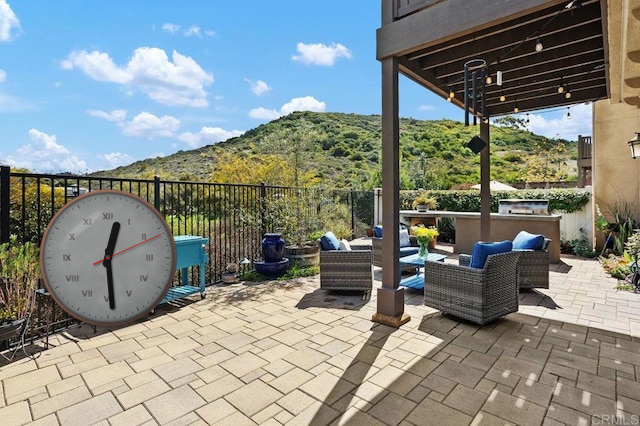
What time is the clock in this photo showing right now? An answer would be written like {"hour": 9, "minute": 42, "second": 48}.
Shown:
{"hour": 12, "minute": 29, "second": 11}
